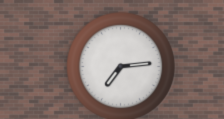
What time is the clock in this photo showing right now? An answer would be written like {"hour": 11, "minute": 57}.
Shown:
{"hour": 7, "minute": 14}
